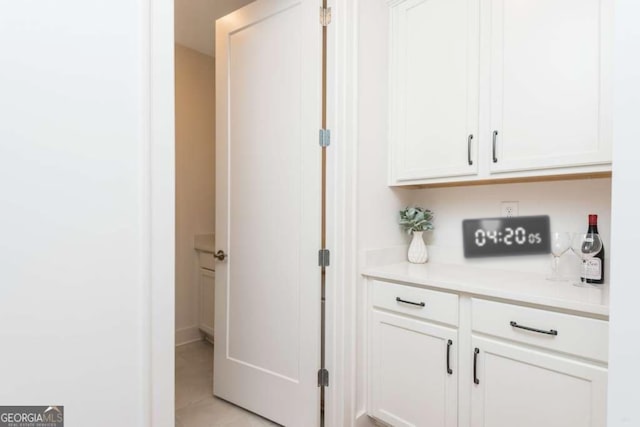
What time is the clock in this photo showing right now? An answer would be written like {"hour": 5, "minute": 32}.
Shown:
{"hour": 4, "minute": 20}
